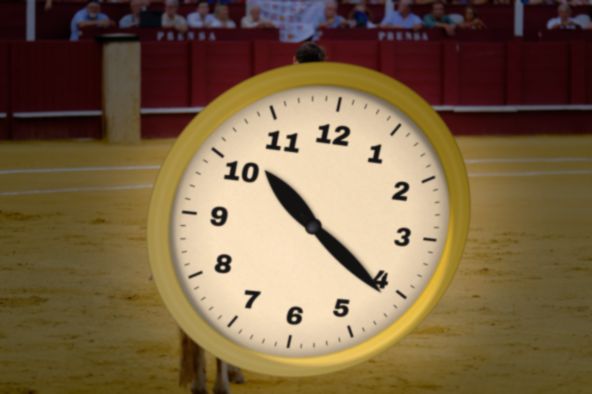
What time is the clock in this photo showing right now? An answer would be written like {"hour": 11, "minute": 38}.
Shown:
{"hour": 10, "minute": 21}
